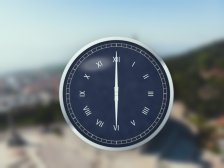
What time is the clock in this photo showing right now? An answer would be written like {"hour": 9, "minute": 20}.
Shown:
{"hour": 6, "minute": 0}
